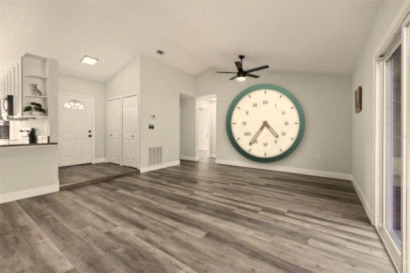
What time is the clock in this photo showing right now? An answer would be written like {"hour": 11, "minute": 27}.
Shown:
{"hour": 4, "minute": 36}
